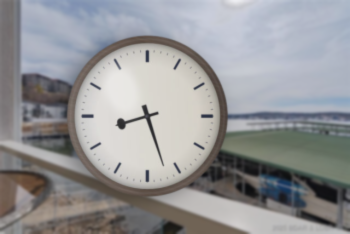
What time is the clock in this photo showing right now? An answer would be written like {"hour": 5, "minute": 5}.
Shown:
{"hour": 8, "minute": 27}
